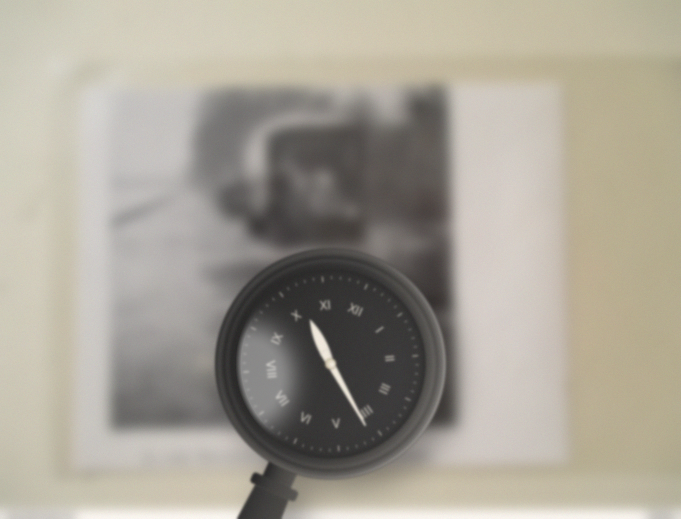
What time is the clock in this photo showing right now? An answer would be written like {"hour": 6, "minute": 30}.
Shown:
{"hour": 10, "minute": 21}
